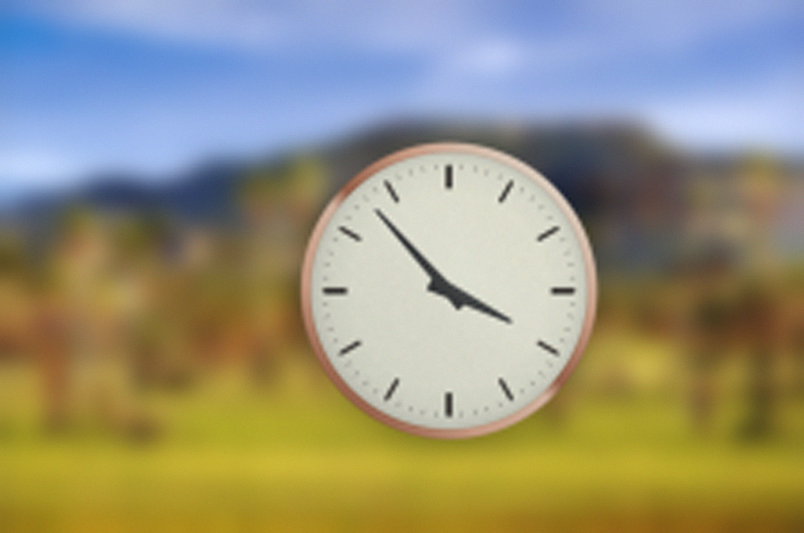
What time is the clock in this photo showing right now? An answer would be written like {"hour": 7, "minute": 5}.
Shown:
{"hour": 3, "minute": 53}
